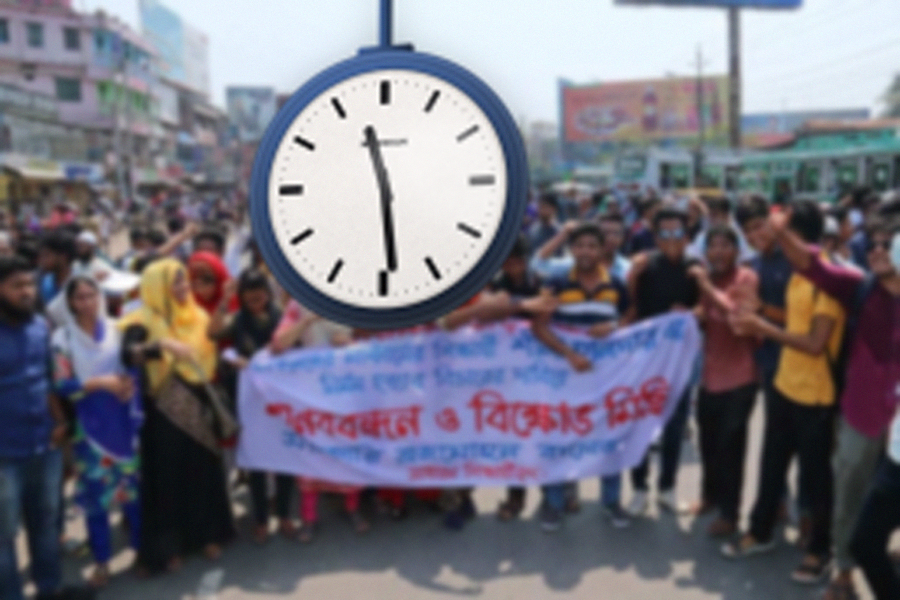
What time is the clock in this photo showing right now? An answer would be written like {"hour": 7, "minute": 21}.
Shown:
{"hour": 11, "minute": 29}
